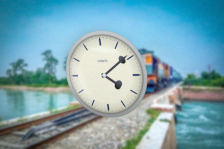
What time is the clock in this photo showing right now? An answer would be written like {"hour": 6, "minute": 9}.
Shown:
{"hour": 4, "minute": 9}
